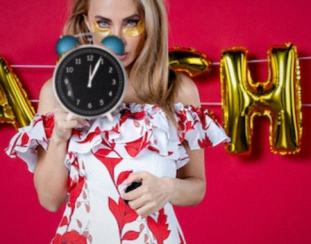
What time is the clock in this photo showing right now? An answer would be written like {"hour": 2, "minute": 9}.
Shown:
{"hour": 12, "minute": 4}
